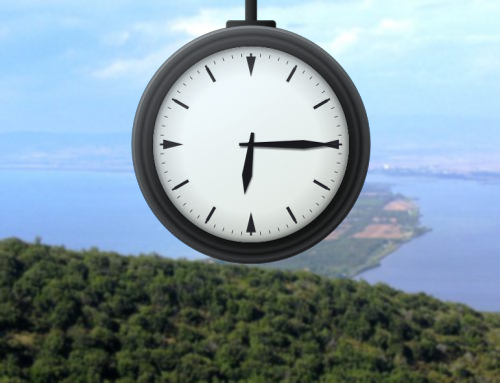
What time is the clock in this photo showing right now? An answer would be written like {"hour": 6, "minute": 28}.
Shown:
{"hour": 6, "minute": 15}
